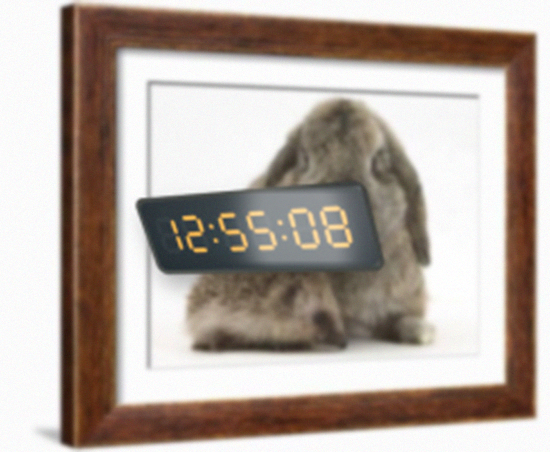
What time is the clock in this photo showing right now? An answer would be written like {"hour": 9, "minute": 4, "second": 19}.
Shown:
{"hour": 12, "minute": 55, "second": 8}
